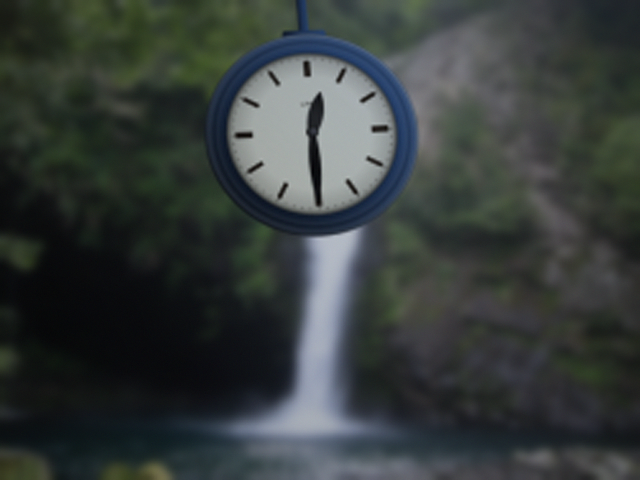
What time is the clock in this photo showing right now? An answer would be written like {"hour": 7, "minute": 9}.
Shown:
{"hour": 12, "minute": 30}
